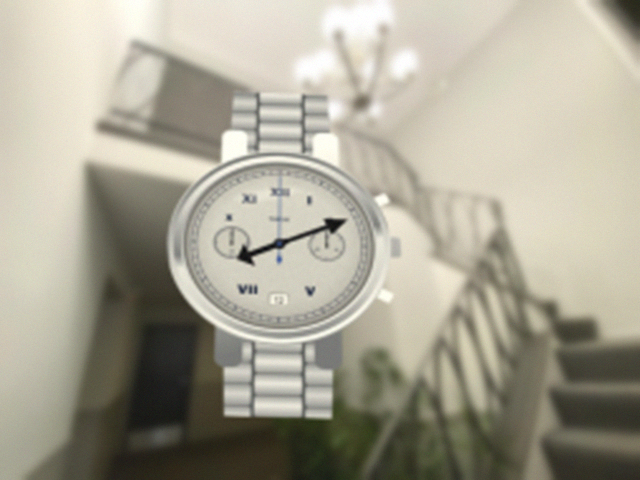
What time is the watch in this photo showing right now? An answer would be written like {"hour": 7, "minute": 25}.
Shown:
{"hour": 8, "minute": 11}
